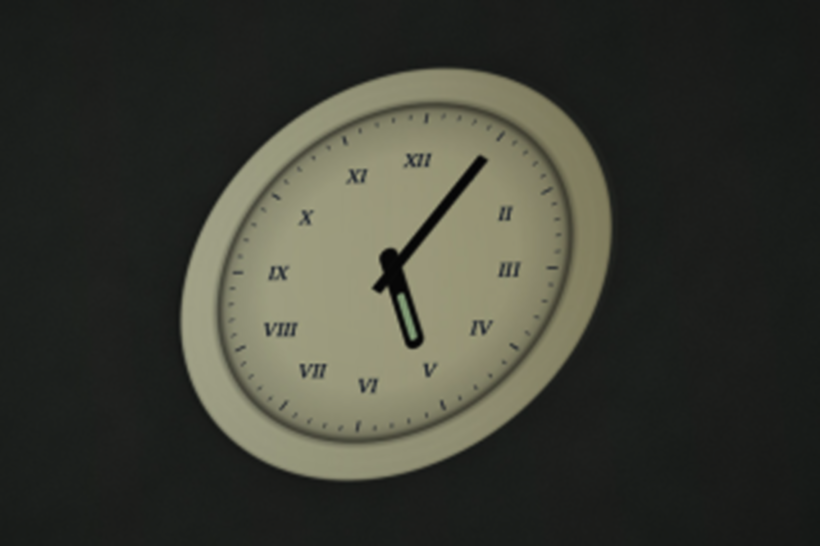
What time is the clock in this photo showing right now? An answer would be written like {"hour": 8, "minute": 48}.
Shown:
{"hour": 5, "minute": 5}
